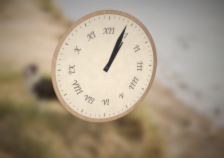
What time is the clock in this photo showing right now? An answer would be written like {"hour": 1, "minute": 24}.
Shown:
{"hour": 1, "minute": 4}
